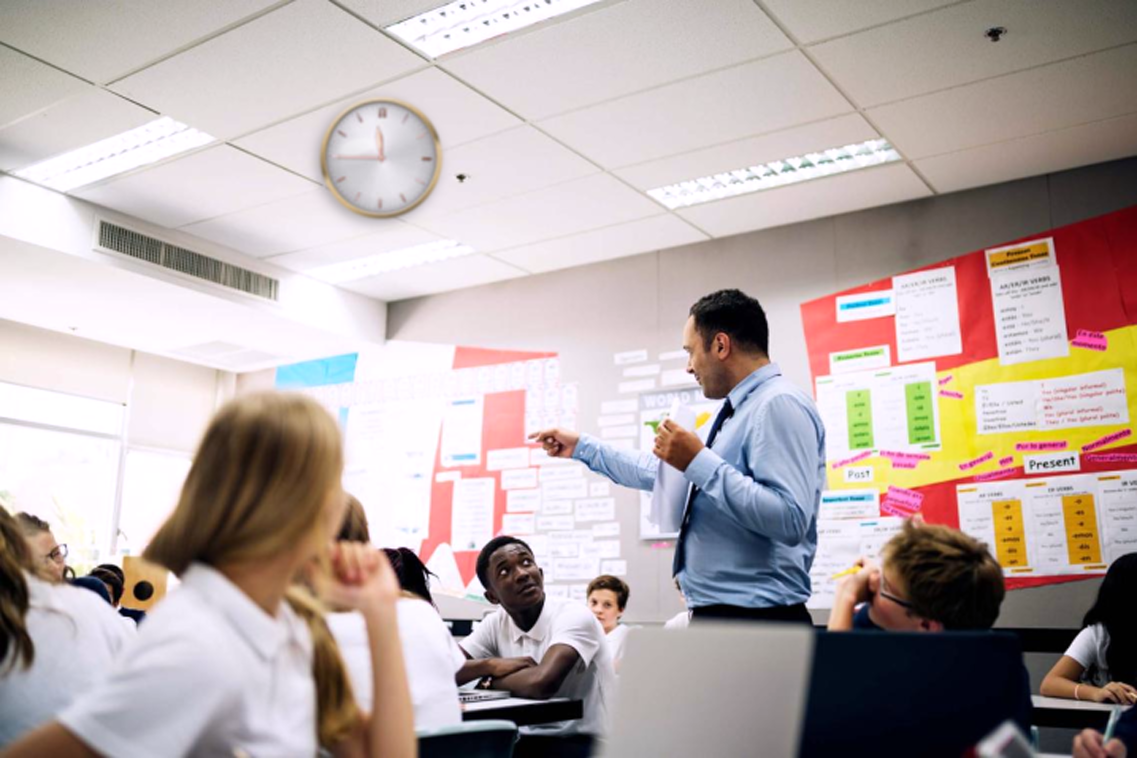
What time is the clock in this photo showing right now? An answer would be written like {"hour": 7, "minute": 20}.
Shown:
{"hour": 11, "minute": 45}
